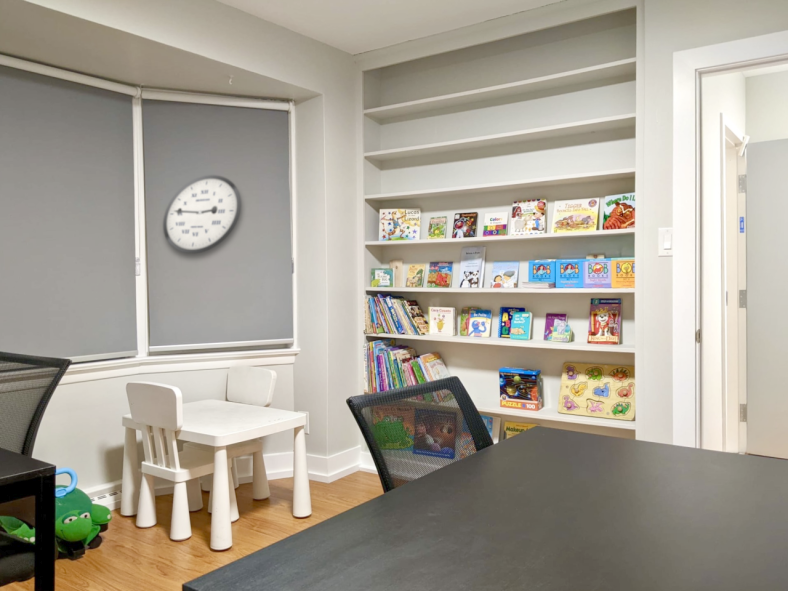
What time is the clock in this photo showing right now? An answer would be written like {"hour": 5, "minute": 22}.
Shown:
{"hour": 2, "minute": 46}
